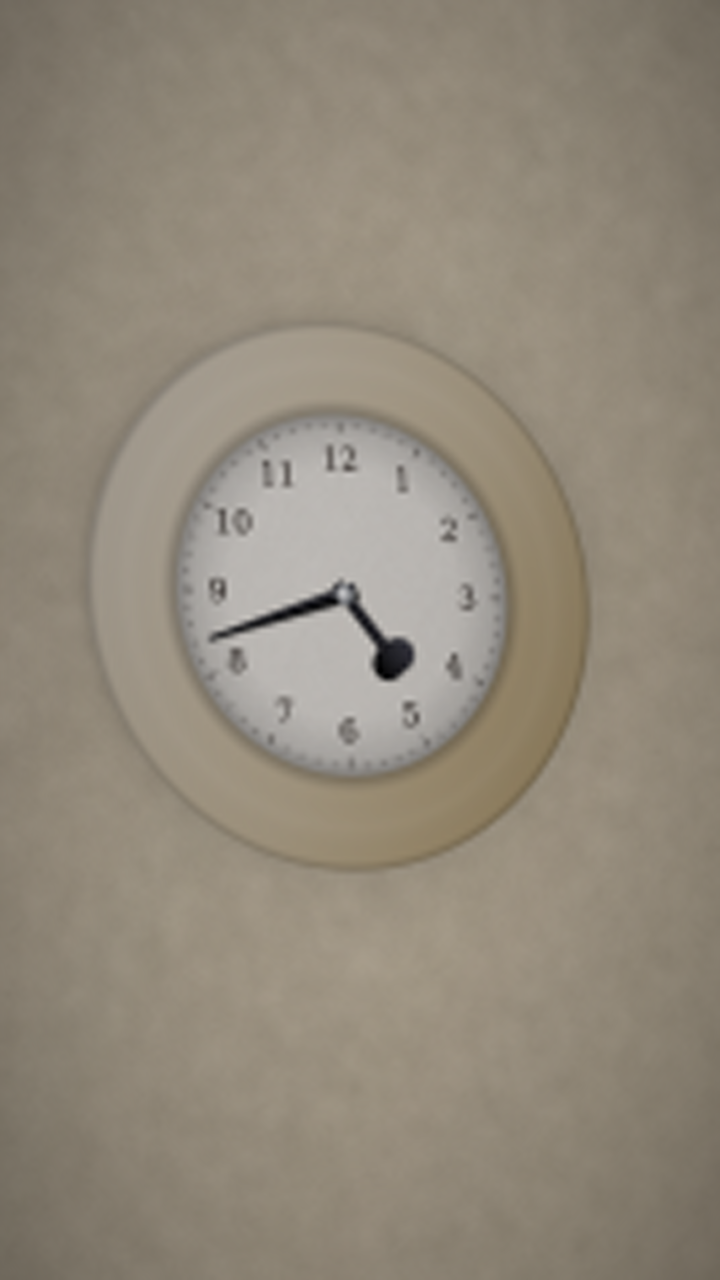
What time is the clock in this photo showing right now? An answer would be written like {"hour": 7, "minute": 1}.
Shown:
{"hour": 4, "minute": 42}
